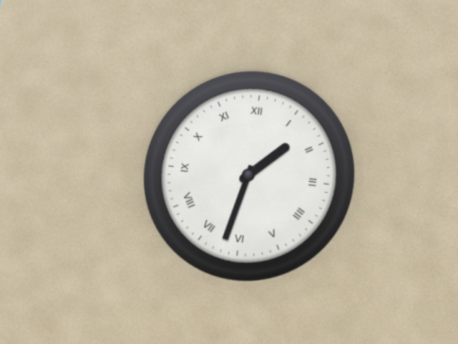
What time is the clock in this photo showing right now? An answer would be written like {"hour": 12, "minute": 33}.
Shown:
{"hour": 1, "minute": 32}
